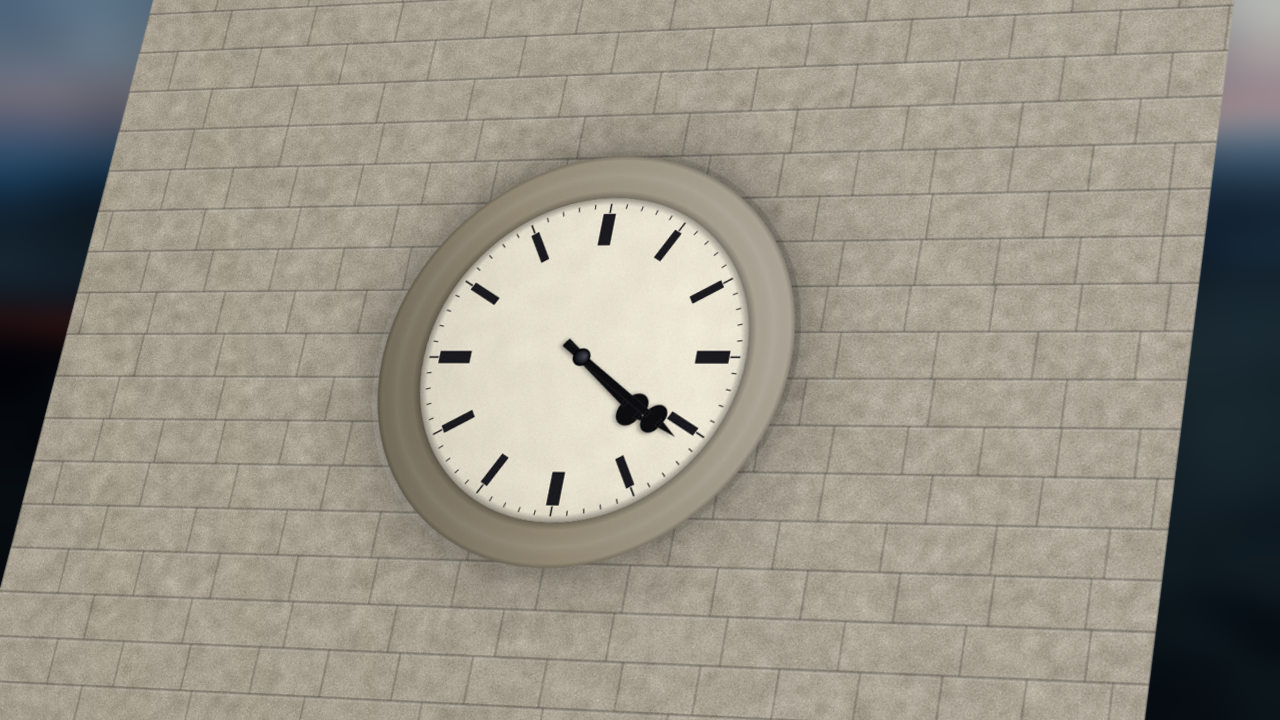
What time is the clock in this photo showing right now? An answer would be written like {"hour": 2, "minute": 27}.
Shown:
{"hour": 4, "minute": 21}
